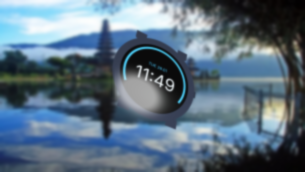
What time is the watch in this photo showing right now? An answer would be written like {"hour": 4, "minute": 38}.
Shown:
{"hour": 11, "minute": 49}
